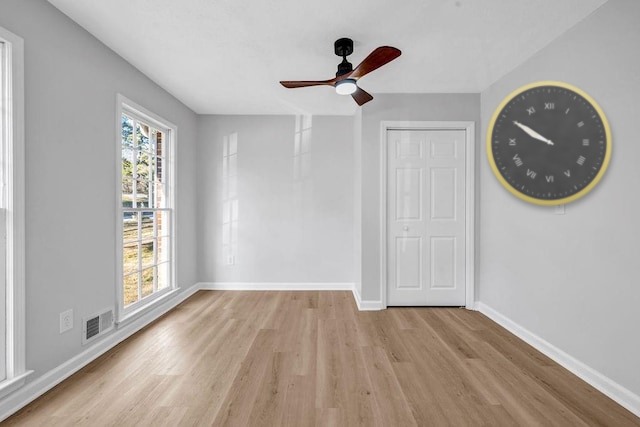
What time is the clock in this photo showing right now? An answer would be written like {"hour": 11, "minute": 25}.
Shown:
{"hour": 9, "minute": 50}
